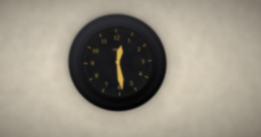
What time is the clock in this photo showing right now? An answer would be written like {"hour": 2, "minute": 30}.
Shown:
{"hour": 12, "minute": 29}
